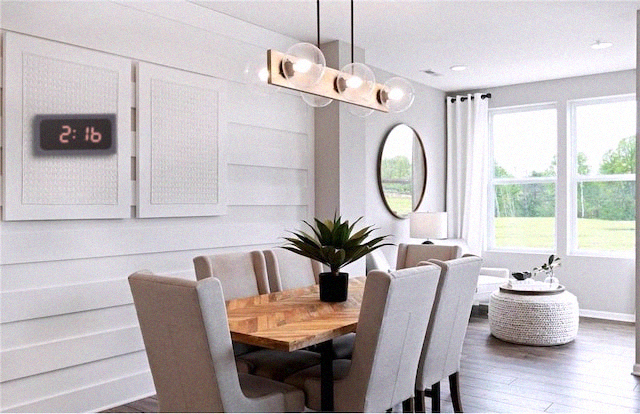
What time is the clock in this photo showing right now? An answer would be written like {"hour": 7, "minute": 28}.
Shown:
{"hour": 2, "minute": 16}
